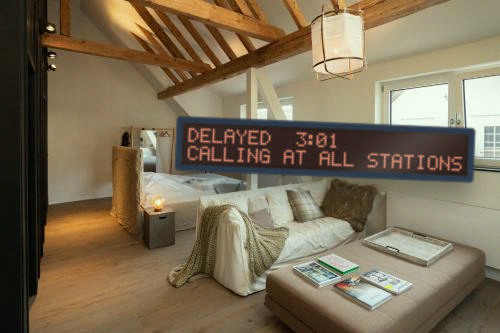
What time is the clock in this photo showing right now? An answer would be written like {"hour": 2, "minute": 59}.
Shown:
{"hour": 3, "minute": 1}
